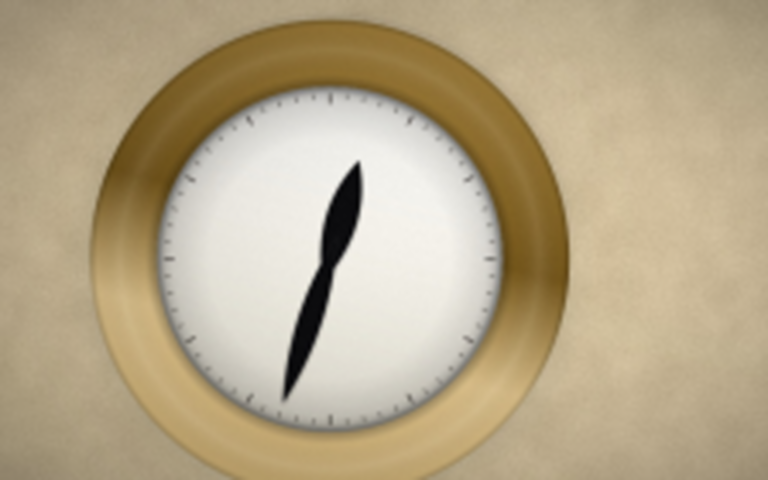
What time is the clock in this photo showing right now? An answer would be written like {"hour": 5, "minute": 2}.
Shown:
{"hour": 12, "minute": 33}
